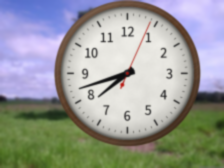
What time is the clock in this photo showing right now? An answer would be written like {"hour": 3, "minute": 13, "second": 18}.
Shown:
{"hour": 7, "minute": 42, "second": 4}
